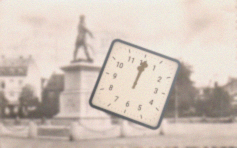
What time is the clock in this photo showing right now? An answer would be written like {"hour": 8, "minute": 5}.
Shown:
{"hour": 12, "minute": 1}
